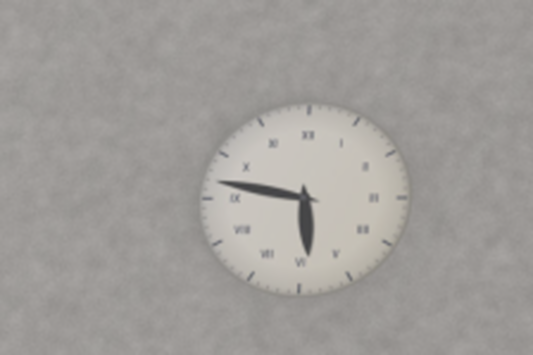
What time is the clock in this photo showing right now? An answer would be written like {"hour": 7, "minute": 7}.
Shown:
{"hour": 5, "minute": 47}
